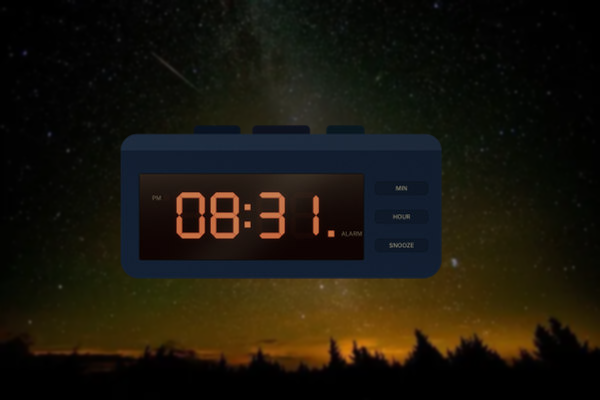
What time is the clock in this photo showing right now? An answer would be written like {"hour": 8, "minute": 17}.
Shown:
{"hour": 8, "minute": 31}
